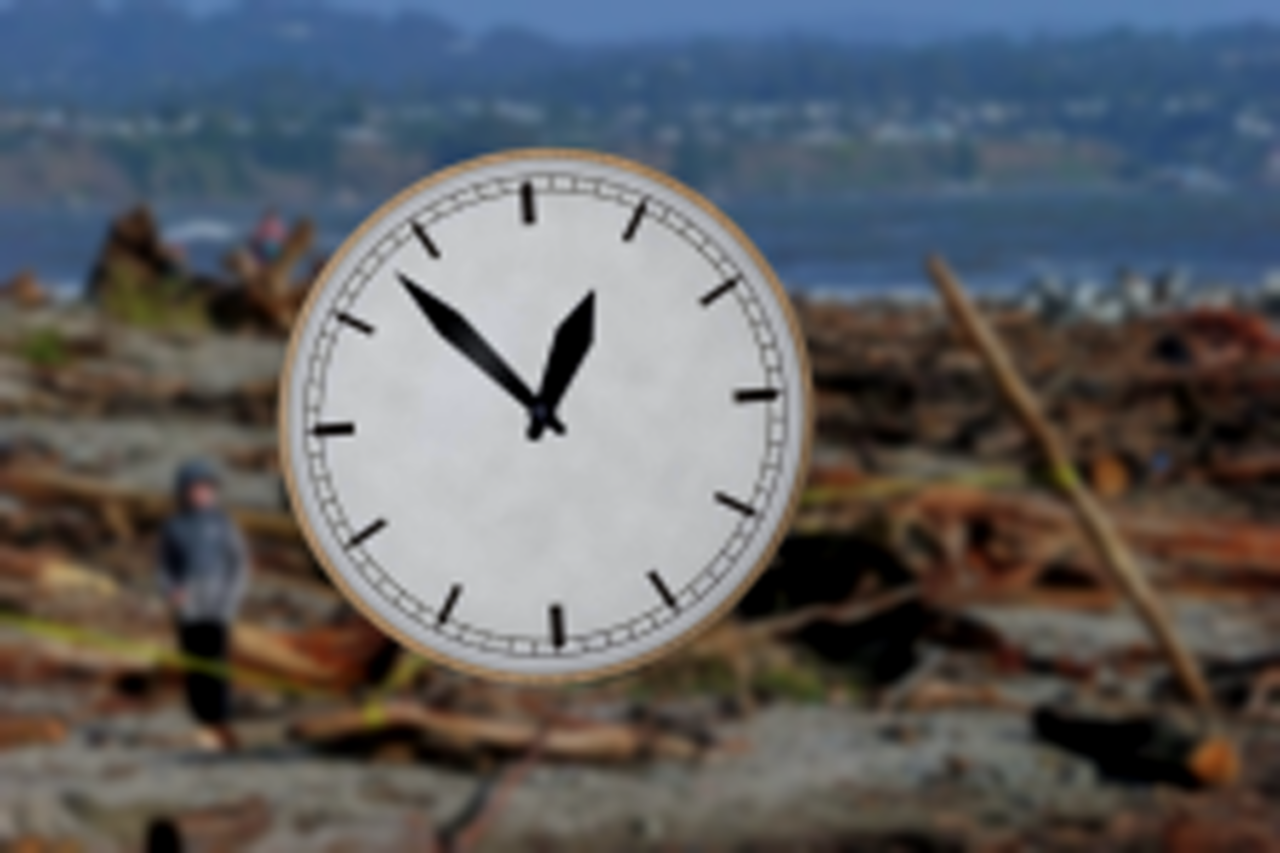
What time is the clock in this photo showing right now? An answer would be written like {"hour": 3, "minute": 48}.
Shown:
{"hour": 12, "minute": 53}
